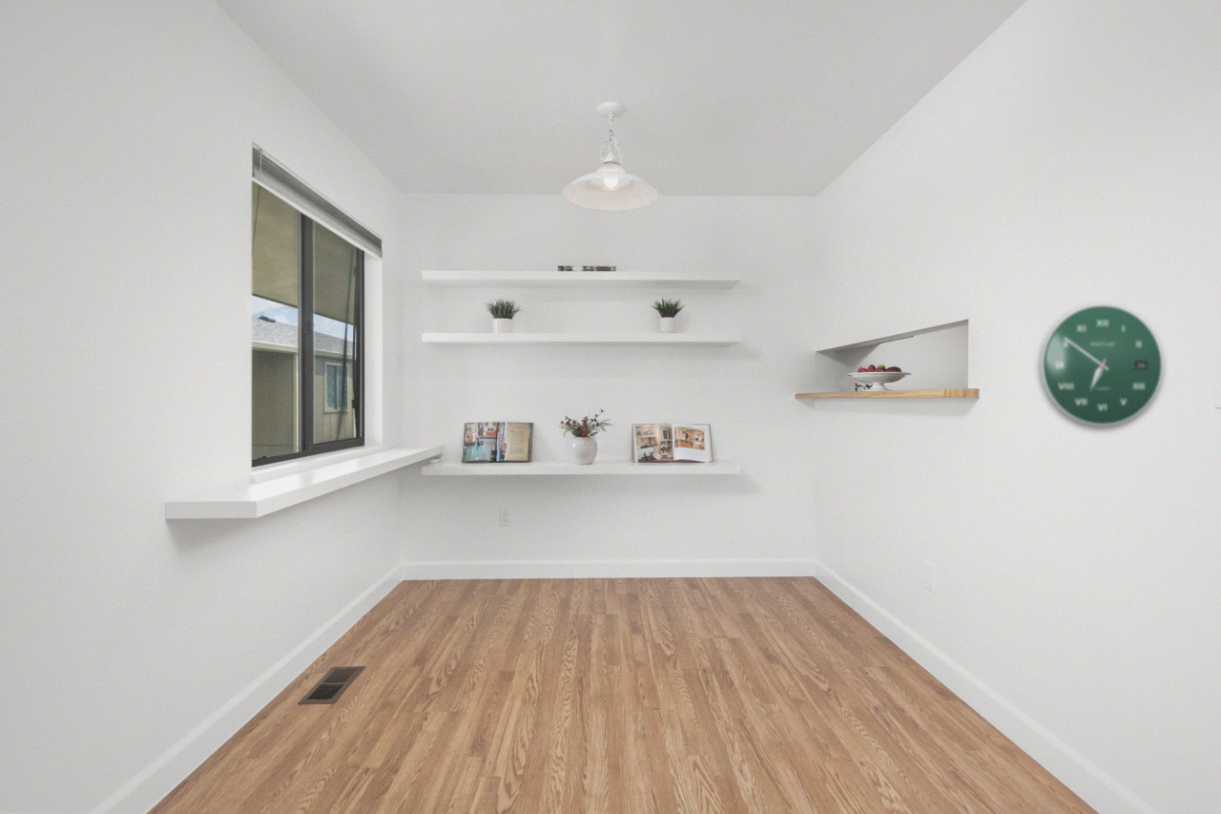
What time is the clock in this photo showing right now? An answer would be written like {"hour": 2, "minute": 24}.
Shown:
{"hour": 6, "minute": 51}
